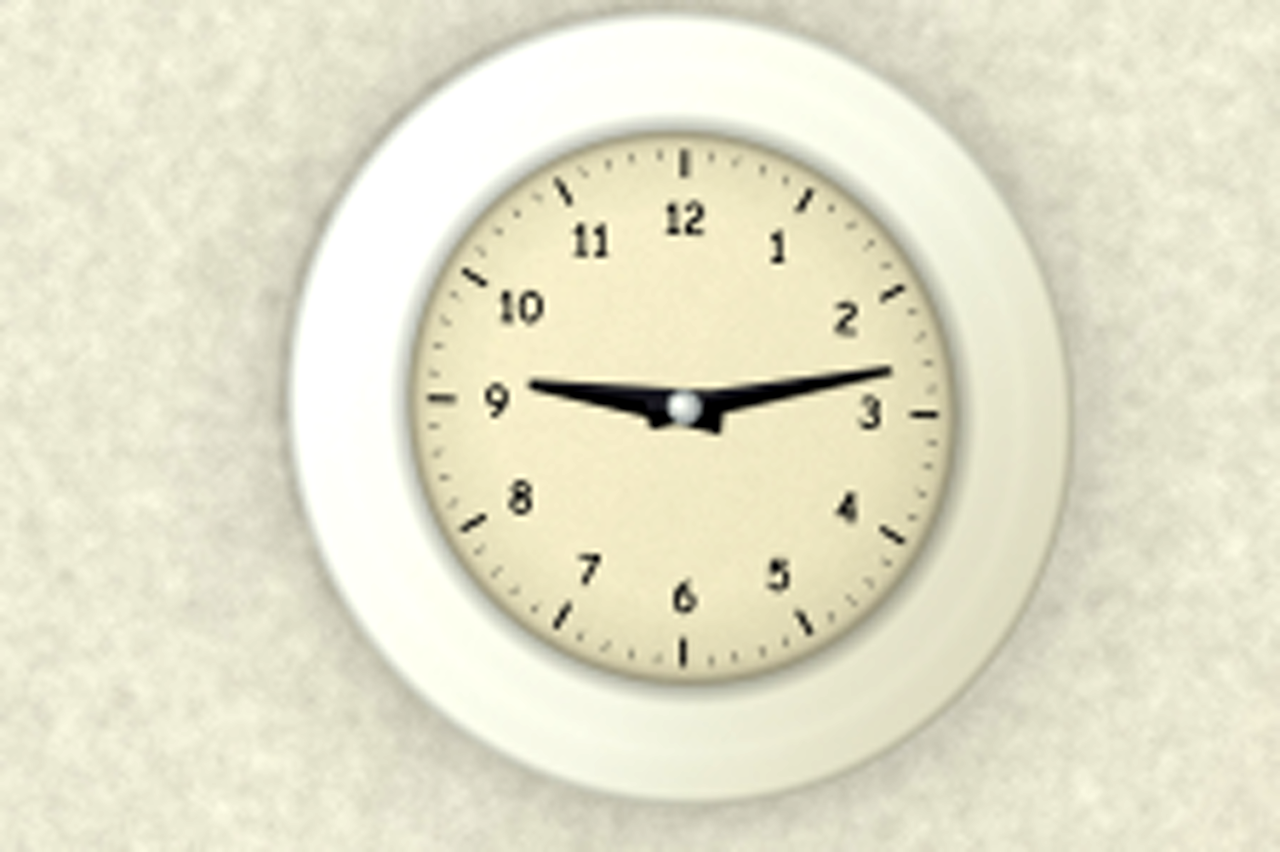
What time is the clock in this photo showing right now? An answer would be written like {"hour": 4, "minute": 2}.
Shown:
{"hour": 9, "minute": 13}
